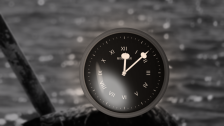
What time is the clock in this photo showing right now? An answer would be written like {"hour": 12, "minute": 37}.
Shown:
{"hour": 12, "minute": 8}
